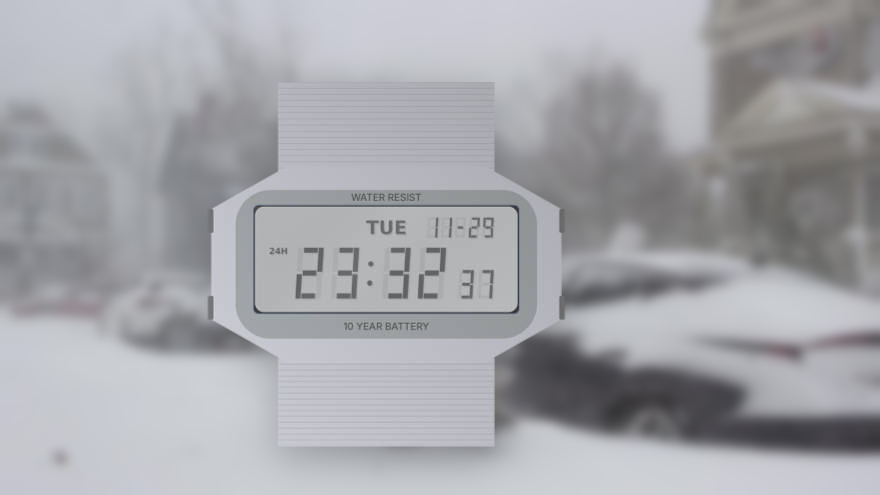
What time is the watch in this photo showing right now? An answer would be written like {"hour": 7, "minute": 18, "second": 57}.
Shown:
{"hour": 23, "minute": 32, "second": 37}
